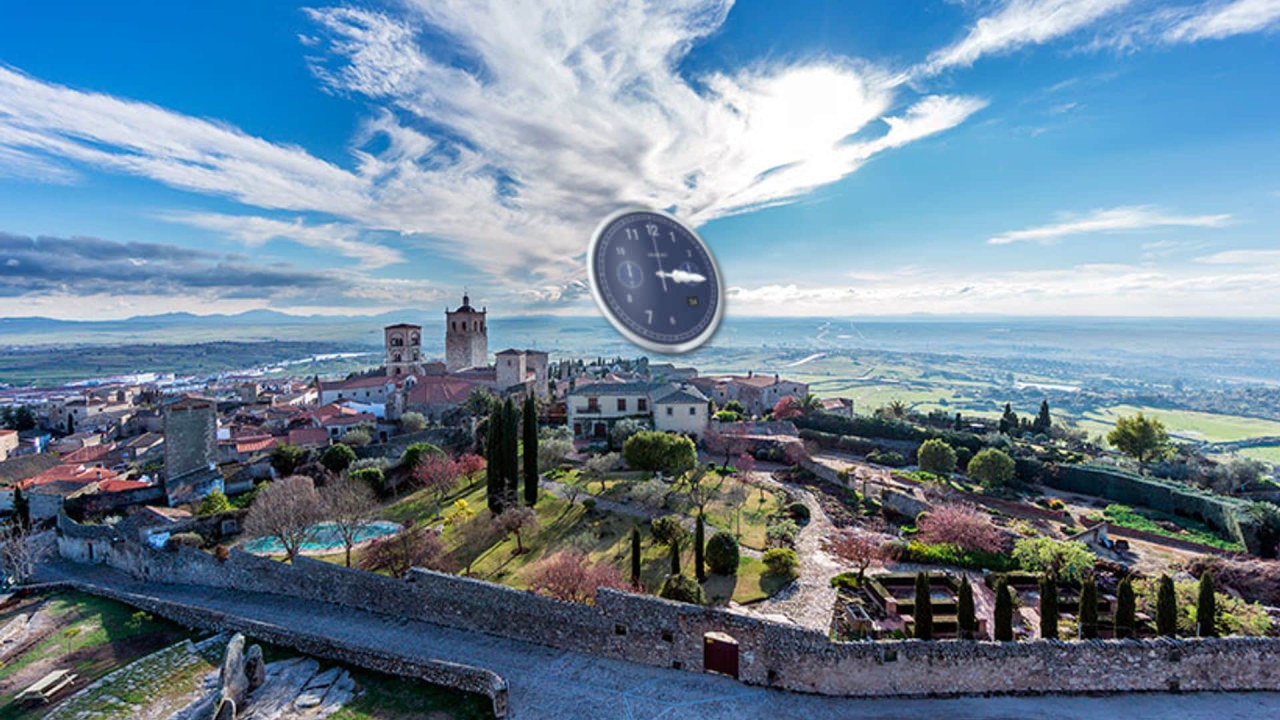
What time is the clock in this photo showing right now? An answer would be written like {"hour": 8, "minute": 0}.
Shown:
{"hour": 3, "minute": 16}
